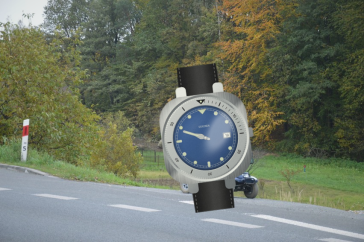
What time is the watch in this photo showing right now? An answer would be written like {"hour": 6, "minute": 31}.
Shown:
{"hour": 9, "minute": 49}
